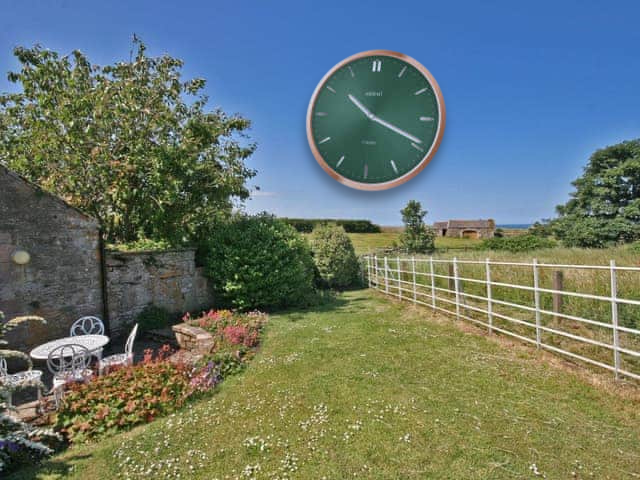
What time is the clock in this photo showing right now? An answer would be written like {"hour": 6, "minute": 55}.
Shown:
{"hour": 10, "minute": 19}
